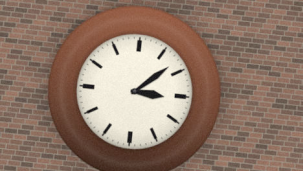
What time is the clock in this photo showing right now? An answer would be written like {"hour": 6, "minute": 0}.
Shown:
{"hour": 3, "minute": 8}
